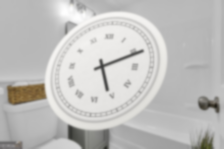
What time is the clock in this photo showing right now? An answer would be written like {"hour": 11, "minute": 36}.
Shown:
{"hour": 5, "minute": 11}
